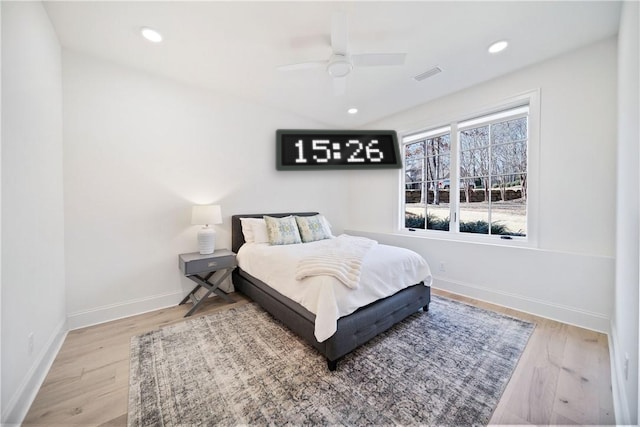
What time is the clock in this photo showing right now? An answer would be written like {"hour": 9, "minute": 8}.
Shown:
{"hour": 15, "minute": 26}
